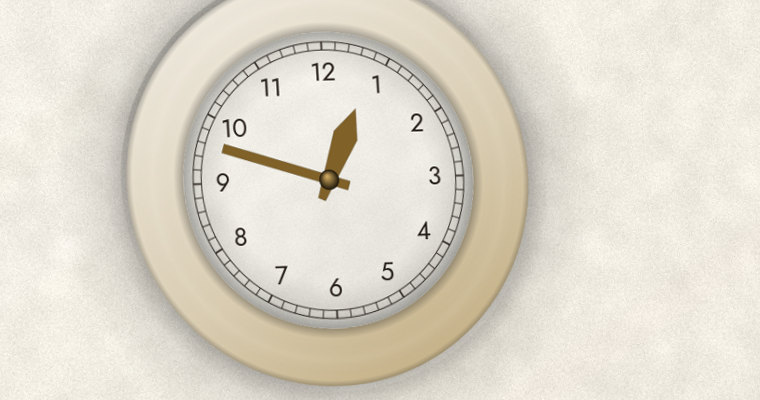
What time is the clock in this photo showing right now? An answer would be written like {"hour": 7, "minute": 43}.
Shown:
{"hour": 12, "minute": 48}
